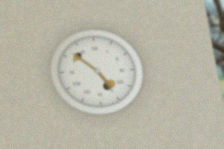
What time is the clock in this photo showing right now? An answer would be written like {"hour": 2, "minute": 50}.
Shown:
{"hour": 4, "minute": 52}
